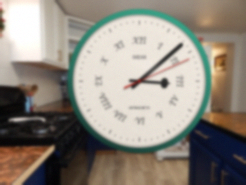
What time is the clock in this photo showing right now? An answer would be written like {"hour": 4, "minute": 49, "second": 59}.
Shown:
{"hour": 3, "minute": 8, "second": 11}
